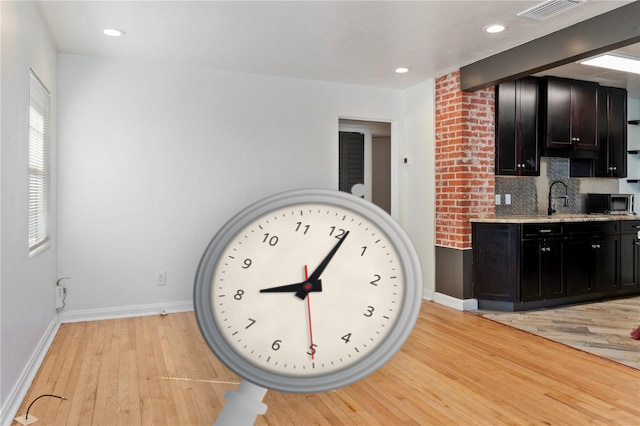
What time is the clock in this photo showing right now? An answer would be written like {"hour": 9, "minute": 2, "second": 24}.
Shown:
{"hour": 8, "minute": 1, "second": 25}
